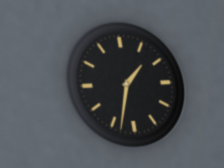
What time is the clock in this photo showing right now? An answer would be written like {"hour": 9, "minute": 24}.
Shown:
{"hour": 1, "minute": 33}
